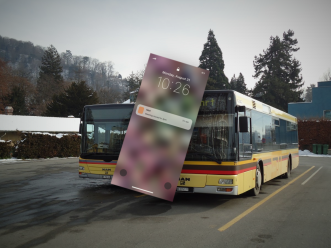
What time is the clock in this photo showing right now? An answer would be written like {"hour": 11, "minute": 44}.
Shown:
{"hour": 10, "minute": 26}
